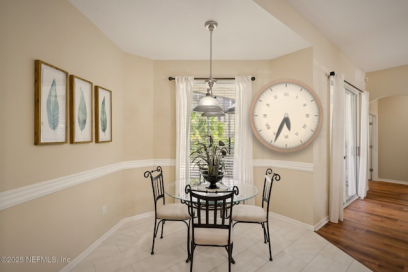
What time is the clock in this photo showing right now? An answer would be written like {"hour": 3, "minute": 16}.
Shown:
{"hour": 5, "minute": 34}
